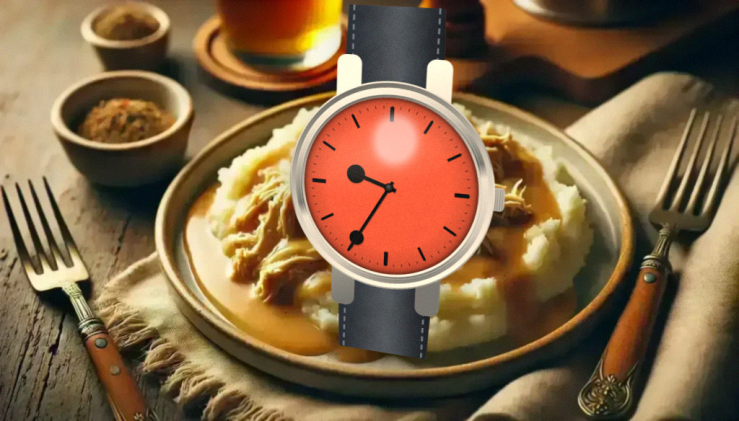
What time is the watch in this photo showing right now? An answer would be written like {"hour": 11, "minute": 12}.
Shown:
{"hour": 9, "minute": 35}
